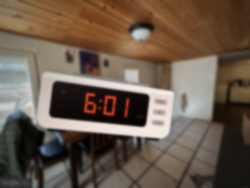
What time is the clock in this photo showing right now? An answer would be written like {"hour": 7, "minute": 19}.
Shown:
{"hour": 6, "minute": 1}
